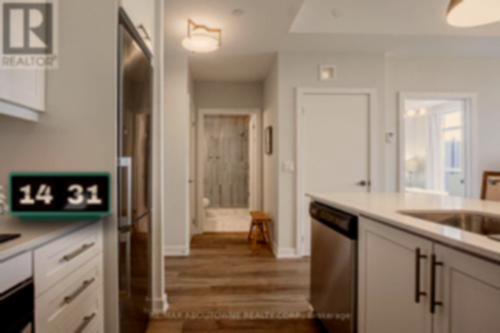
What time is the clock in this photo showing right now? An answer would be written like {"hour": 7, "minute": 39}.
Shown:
{"hour": 14, "minute": 31}
